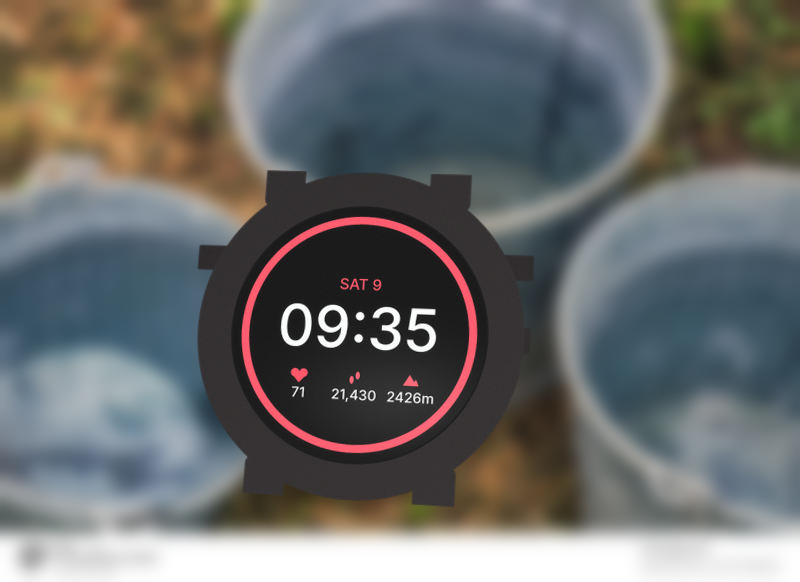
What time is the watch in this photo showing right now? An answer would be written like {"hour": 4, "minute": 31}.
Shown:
{"hour": 9, "minute": 35}
